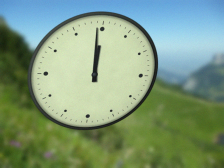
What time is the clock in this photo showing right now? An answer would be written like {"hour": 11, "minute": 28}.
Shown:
{"hour": 11, "minute": 59}
